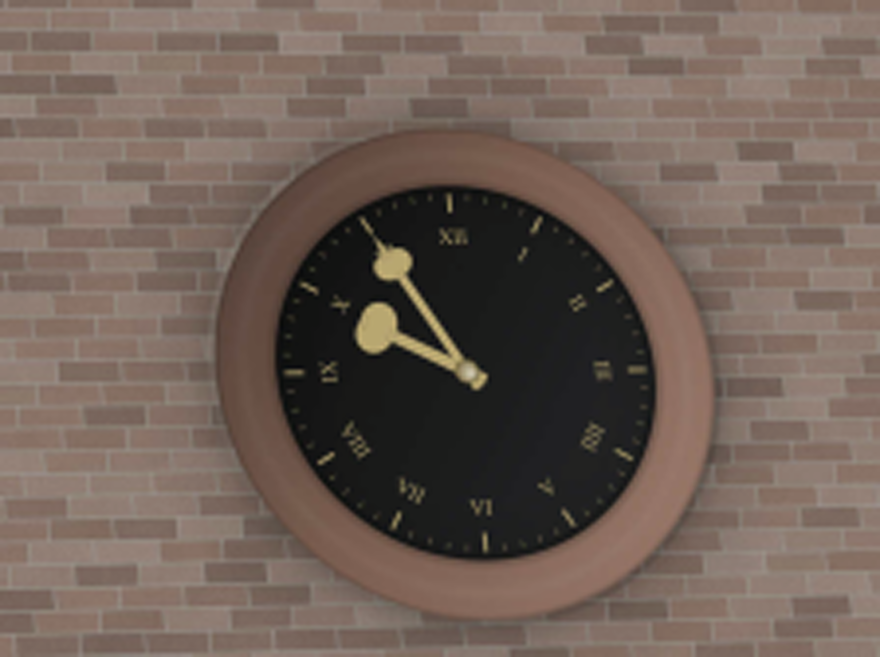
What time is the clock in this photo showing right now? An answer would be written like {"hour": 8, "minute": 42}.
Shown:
{"hour": 9, "minute": 55}
